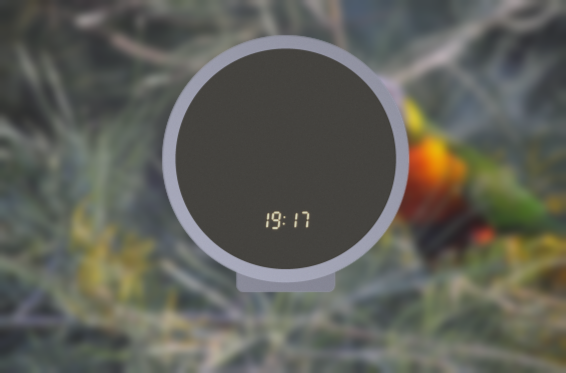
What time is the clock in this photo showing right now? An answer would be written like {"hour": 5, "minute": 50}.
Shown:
{"hour": 19, "minute": 17}
